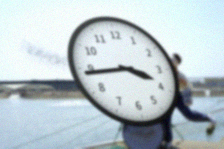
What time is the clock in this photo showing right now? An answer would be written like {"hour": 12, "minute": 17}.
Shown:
{"hour": 3, "minute": 44}
